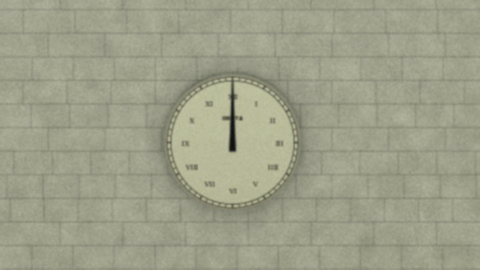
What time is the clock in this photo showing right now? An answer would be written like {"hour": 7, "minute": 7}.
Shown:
{"hour": 12, "minute": 0}
